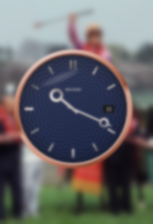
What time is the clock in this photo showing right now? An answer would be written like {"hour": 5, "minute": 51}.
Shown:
{"hour": 10, "minute": 19}
